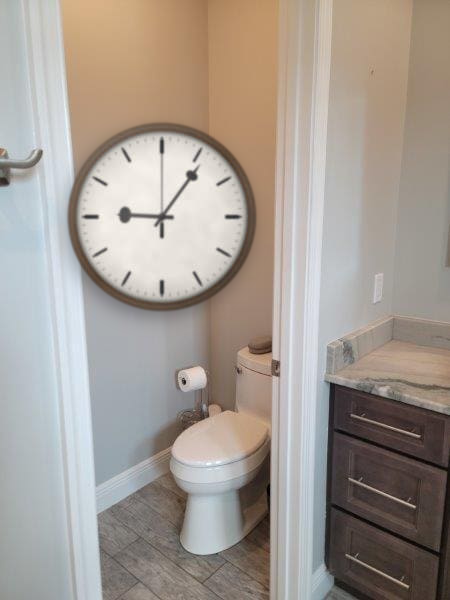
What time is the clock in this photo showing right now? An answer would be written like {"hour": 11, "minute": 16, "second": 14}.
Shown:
{"hour": 9, "minute": 6, "second": 0}
